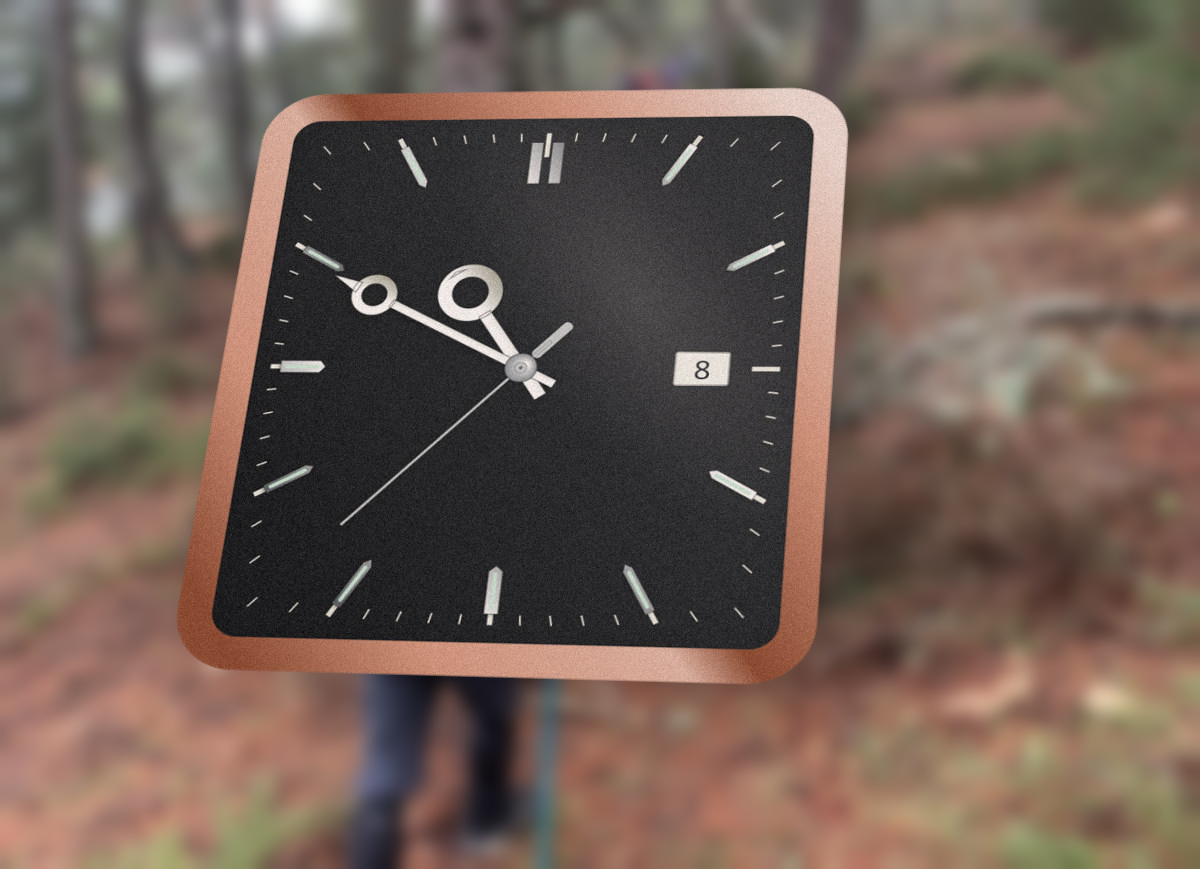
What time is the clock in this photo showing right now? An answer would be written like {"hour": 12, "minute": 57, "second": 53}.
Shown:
{"hour": 10, "minute": 49, "second": 37}
